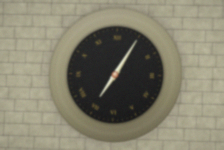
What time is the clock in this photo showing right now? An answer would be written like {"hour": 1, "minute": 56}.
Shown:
{"hour": 7, "minute": 5}
